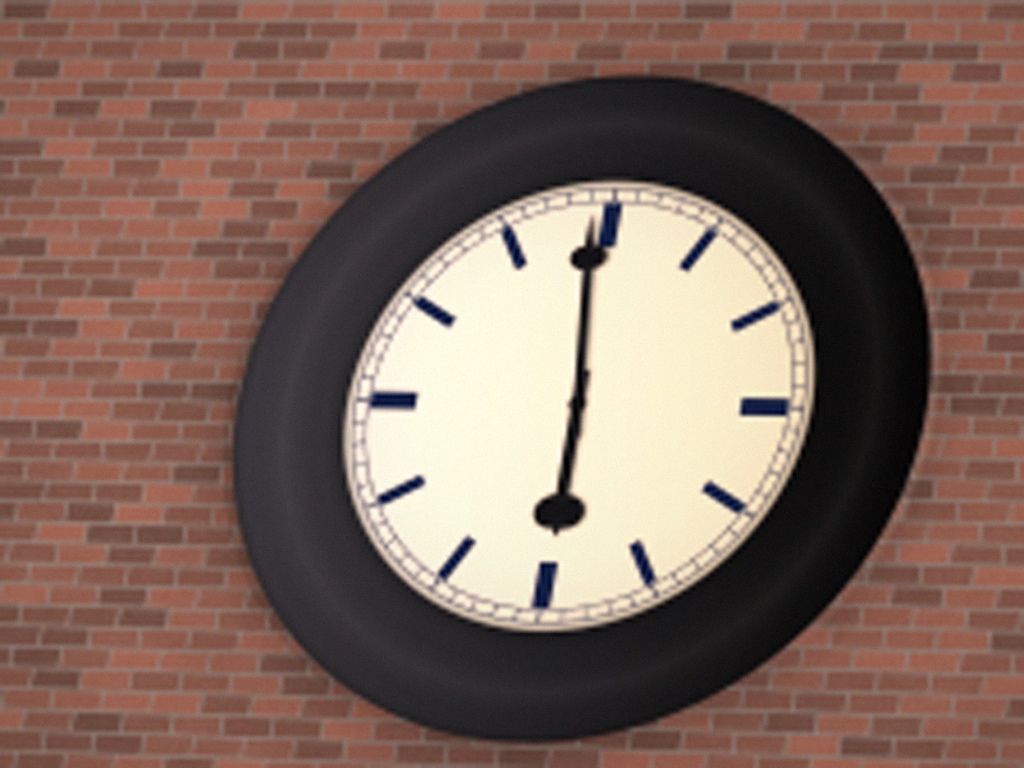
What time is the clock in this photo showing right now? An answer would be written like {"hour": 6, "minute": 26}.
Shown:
{"hour": 5, "minute": 59}
